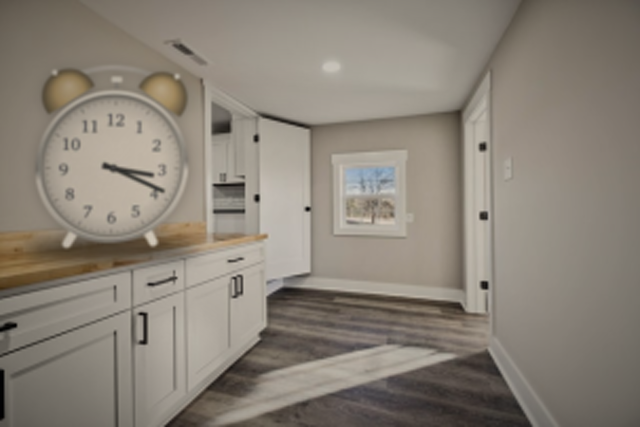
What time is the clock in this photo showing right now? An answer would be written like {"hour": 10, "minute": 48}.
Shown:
{"hour": 3, "minute": 19}
